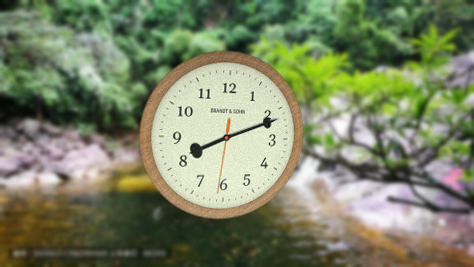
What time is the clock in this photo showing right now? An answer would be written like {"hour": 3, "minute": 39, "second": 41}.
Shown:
{"hour": 8, "minute": 11, "second": 31}
